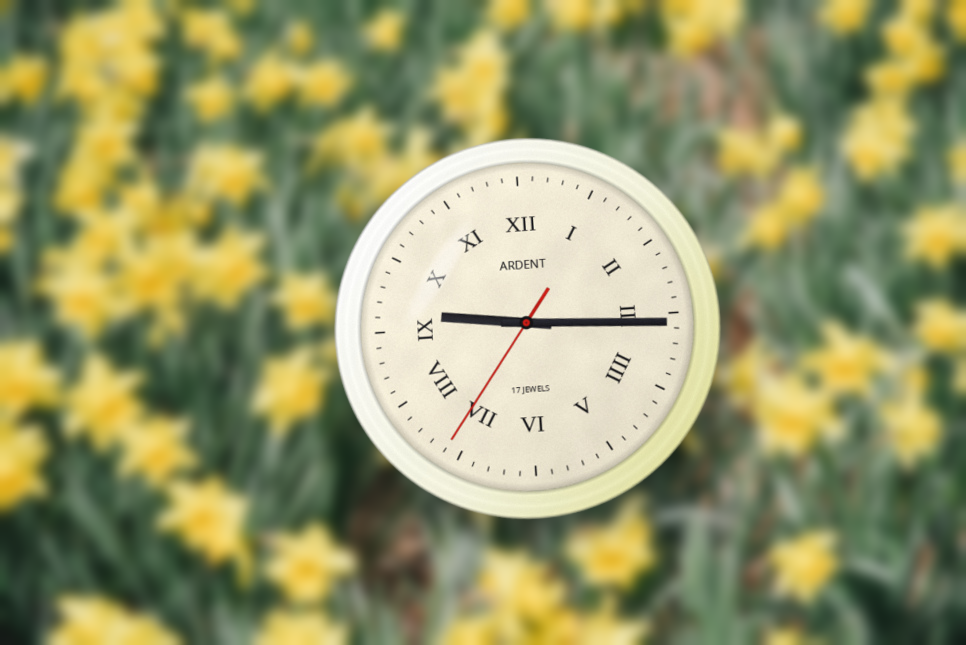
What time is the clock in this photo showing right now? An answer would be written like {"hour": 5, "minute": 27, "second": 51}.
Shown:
{"hour": 9, "minute": 15, "second": 36}
